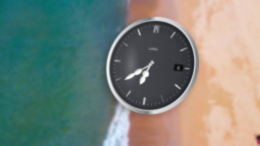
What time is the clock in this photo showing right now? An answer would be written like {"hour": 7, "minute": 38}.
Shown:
{"hour": 6, "minute": 39}
